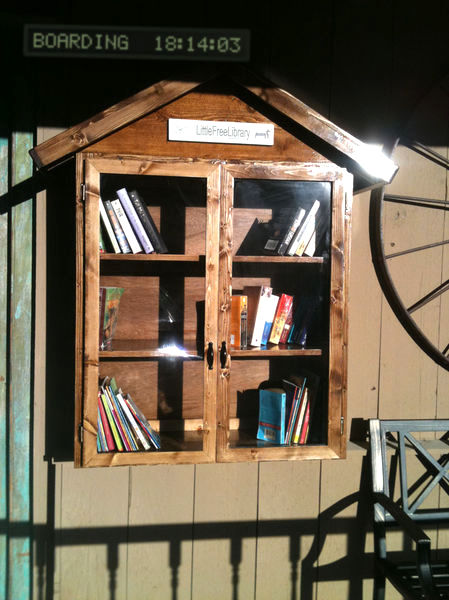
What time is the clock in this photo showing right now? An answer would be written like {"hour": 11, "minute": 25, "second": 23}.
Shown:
{"hour": 18, "minute": 14, "second": 3}
